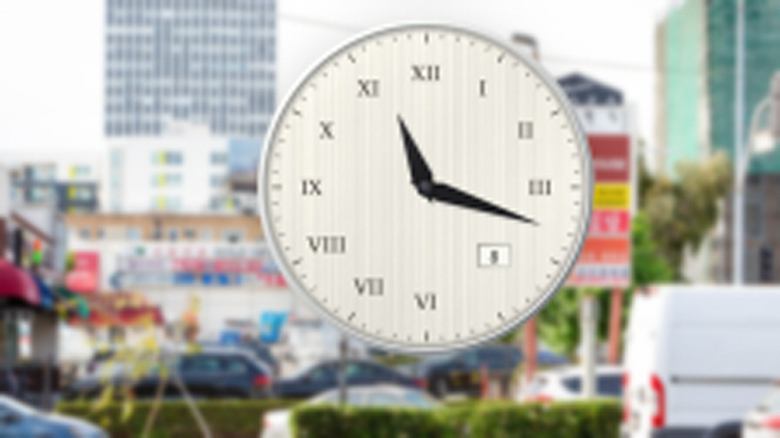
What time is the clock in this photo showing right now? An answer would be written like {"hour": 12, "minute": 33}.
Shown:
{"hour": 11, "minute": 18}
